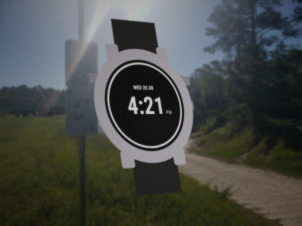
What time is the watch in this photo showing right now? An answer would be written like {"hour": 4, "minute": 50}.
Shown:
{"hour": 4, "minute": 21}
